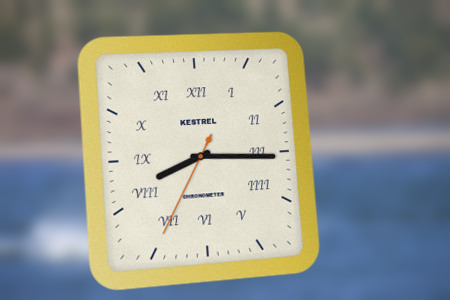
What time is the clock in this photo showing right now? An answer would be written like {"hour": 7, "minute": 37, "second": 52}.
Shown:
{"hour": 8, "minute": 15, "second": 35}
